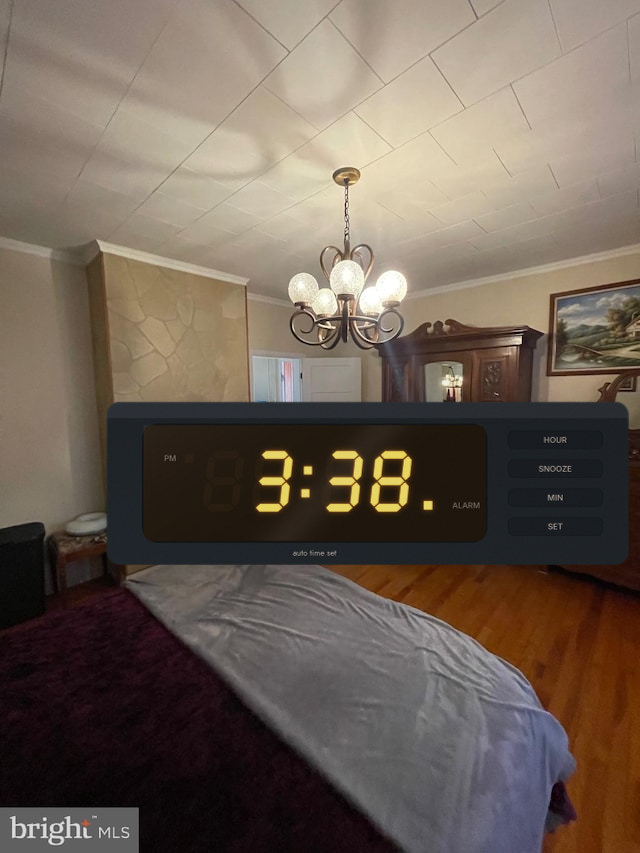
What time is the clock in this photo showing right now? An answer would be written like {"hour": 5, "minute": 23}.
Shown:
{"hour": 3, "minute": 38}
